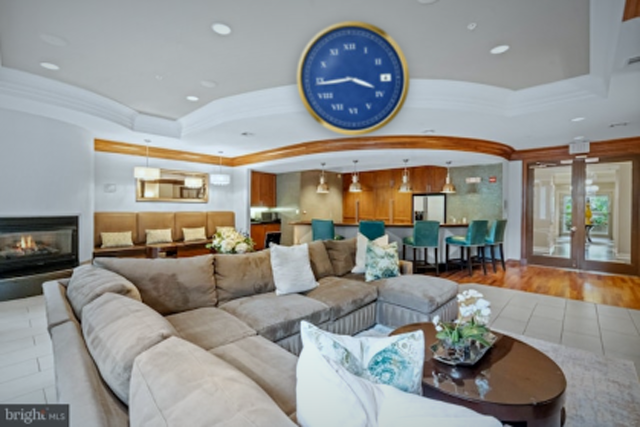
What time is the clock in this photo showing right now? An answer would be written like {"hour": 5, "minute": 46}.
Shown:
{"hour": 3, "minute": 44}
